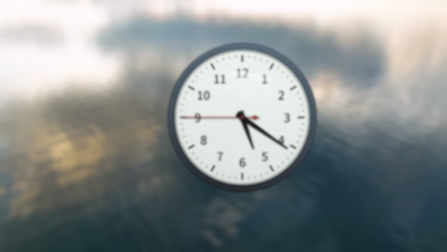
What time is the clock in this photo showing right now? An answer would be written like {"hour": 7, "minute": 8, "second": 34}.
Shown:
{"hour": 5, "minute": 20, "second": 45}
